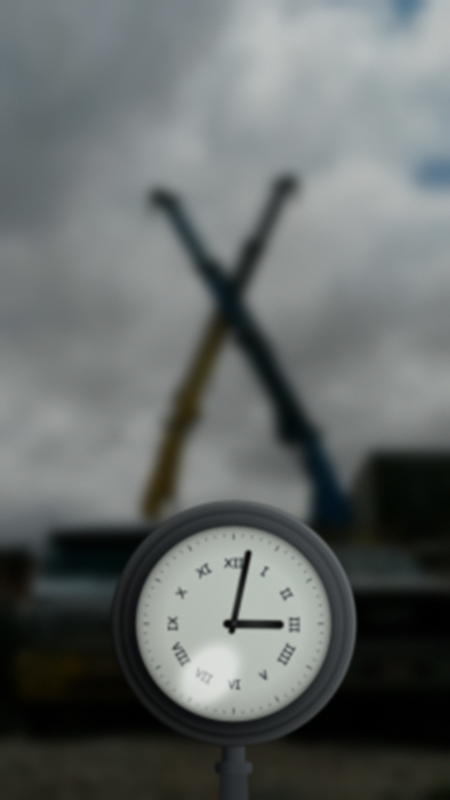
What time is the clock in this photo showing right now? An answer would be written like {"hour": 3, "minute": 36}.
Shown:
{"hour": 3, "minute": 2}
